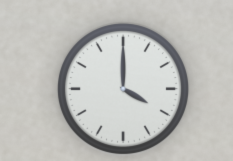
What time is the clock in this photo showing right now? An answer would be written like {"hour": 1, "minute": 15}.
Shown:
{"hour": 4, "minute": 0}
